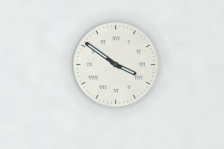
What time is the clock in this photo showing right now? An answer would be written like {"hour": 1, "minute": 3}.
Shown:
{"hour": 3, "minute": 51}
